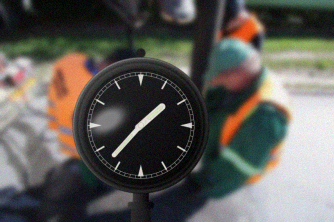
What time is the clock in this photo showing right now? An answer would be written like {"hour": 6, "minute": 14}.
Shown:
{"hour": 1, "minute": 37}
